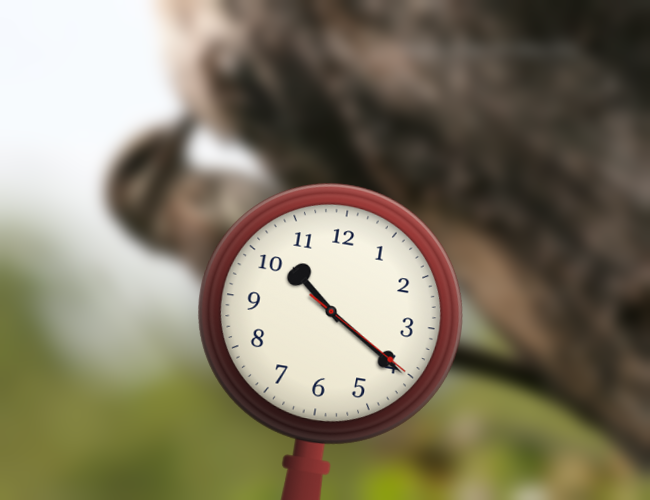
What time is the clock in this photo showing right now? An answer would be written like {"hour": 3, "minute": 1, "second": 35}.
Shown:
{"hour": 10, "minute": 20, "second": 20}
